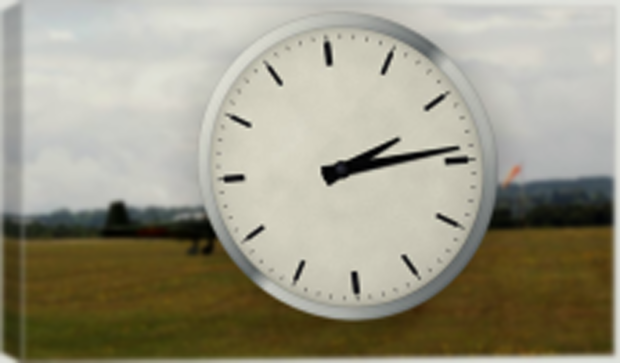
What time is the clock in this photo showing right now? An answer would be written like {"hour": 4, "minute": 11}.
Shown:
{"hour": 2, "minute": 14}
